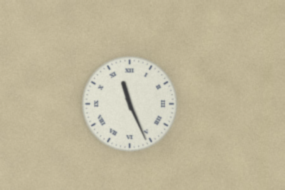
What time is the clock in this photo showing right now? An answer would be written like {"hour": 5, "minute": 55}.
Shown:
{"hour": 11, "minute": 26}
